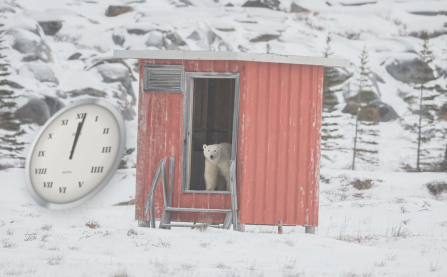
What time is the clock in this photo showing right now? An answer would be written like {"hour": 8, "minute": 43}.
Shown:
{"hour": 12, "minute": 1}
